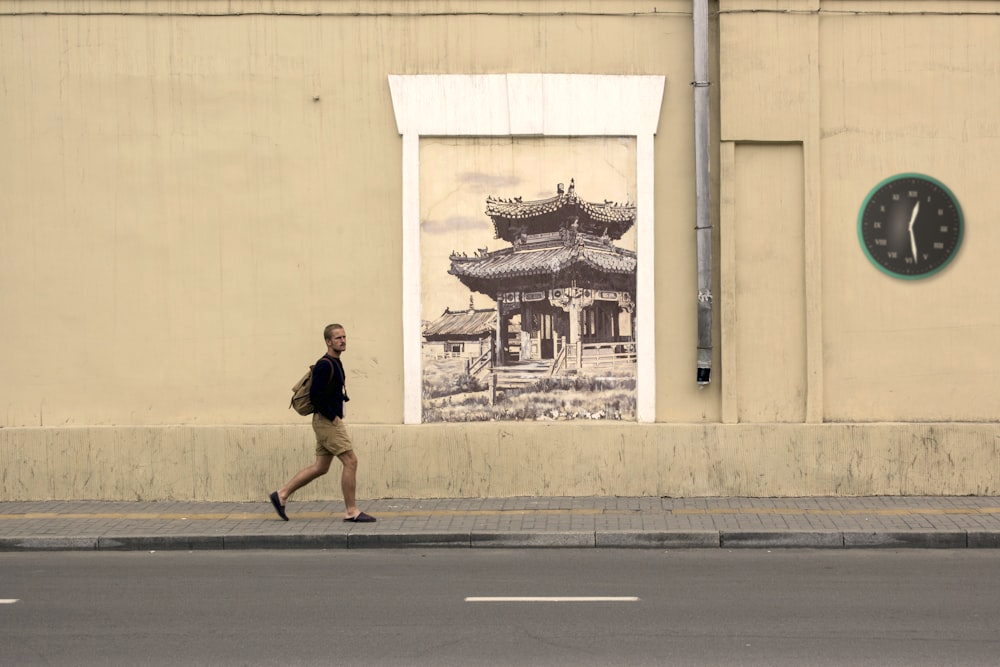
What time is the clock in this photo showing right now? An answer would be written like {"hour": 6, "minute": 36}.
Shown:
{"hour": 12, "minute": 28}
